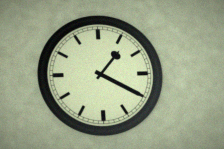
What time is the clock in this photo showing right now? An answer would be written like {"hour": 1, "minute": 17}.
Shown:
{"hour": 1, "minute": 20}
